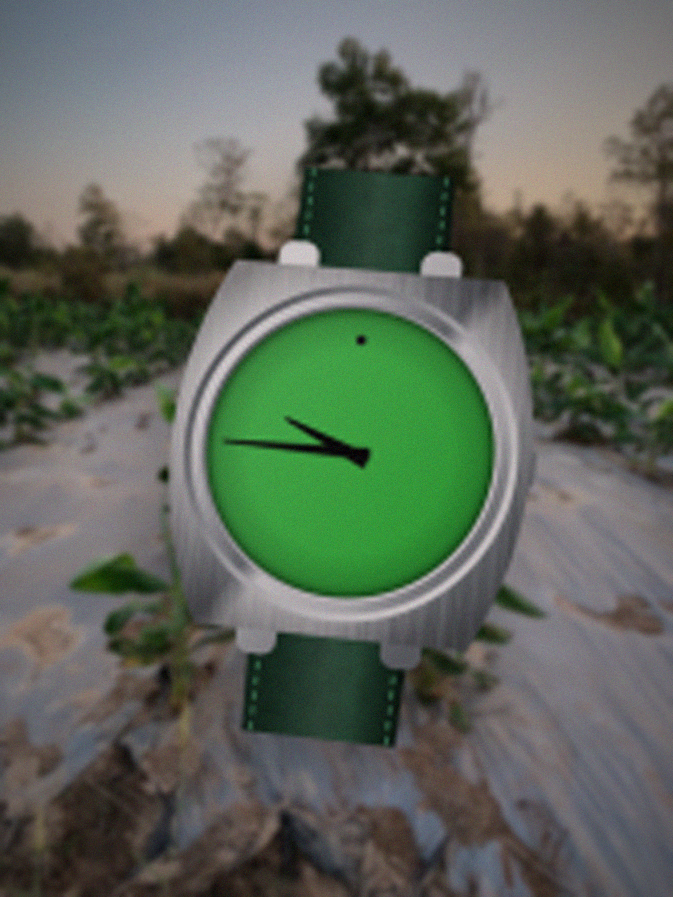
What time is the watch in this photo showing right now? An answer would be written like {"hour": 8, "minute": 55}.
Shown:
{"hour": 9, "minute": 45}
